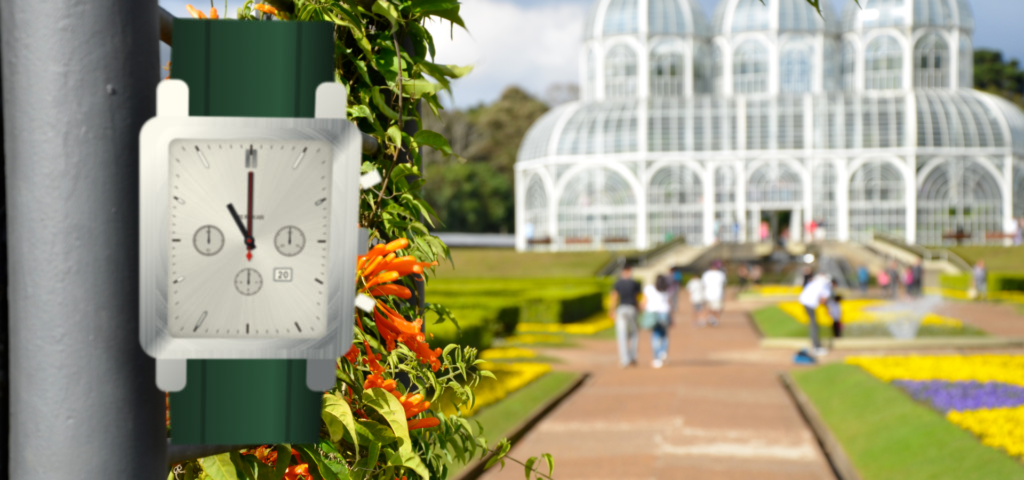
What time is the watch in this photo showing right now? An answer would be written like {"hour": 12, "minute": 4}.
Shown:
{"hour": 11, "minute": 0}
